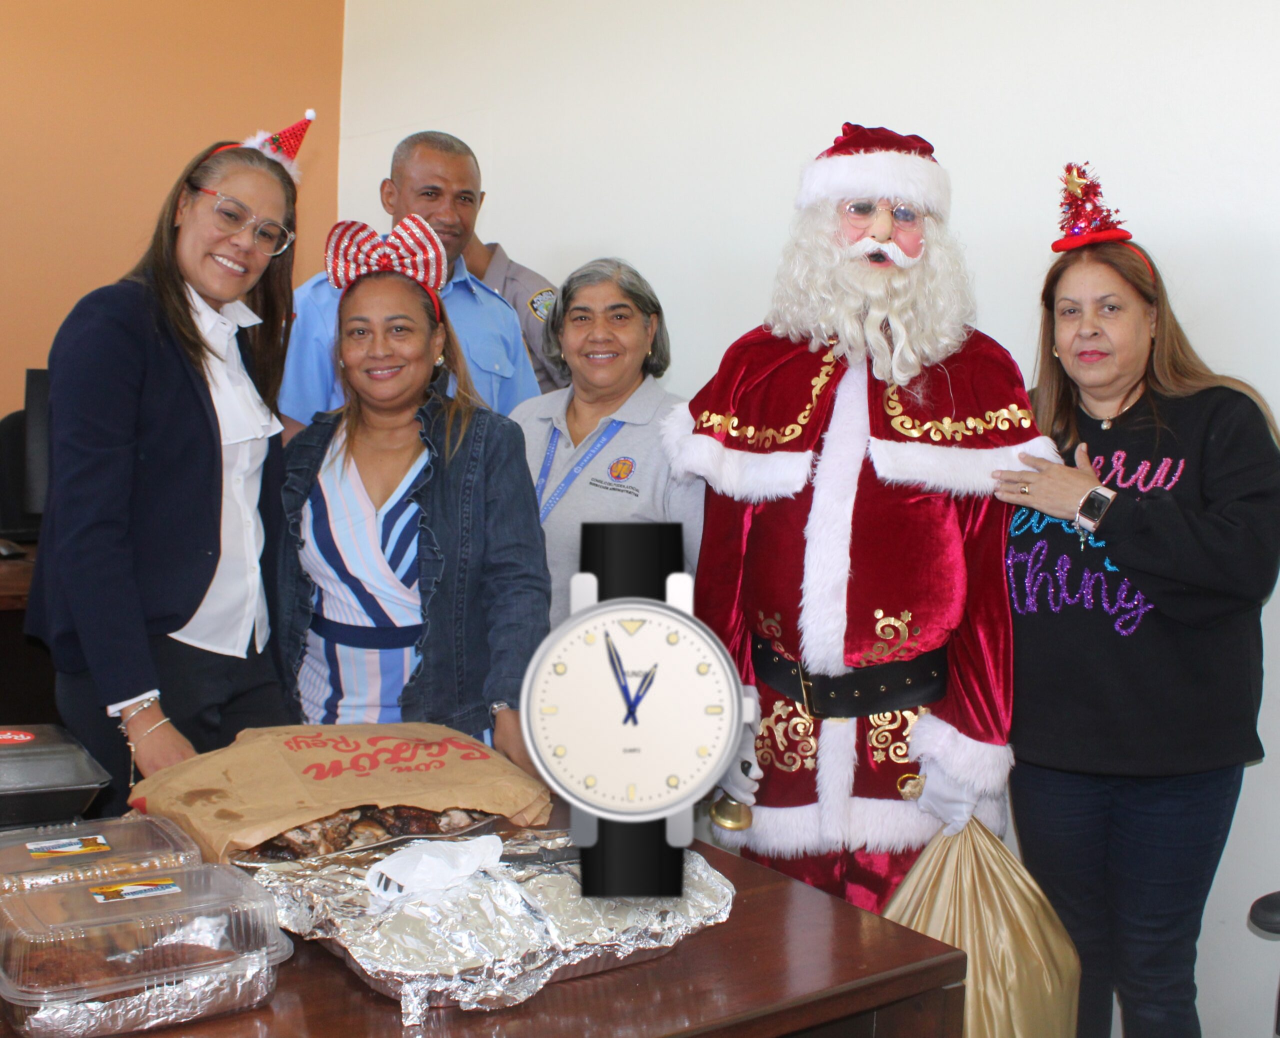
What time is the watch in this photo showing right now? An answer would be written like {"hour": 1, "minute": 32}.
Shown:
{"hour": 12, "minute": 57}
